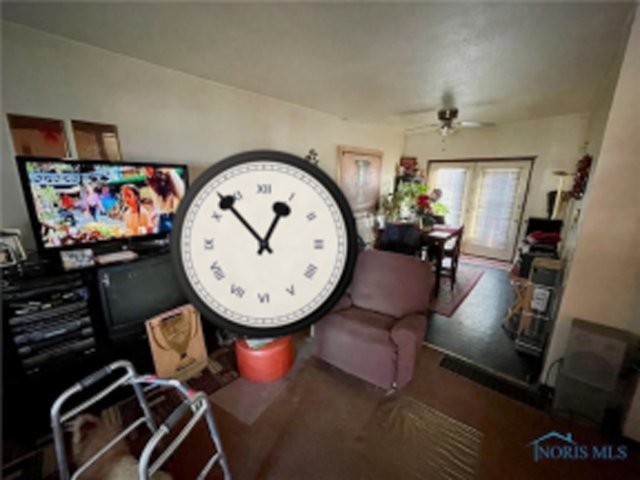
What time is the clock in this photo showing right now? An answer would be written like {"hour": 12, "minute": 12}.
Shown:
{"hour": 12, "minute": 53}
